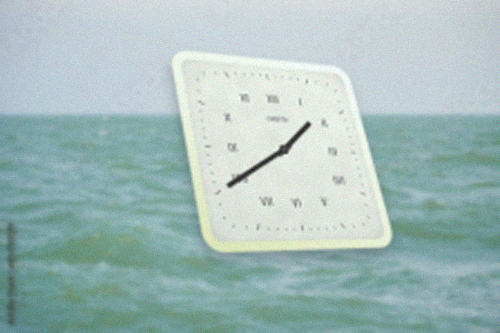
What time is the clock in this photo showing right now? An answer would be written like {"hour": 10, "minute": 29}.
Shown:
{"hour": 1, "minute": 40}
